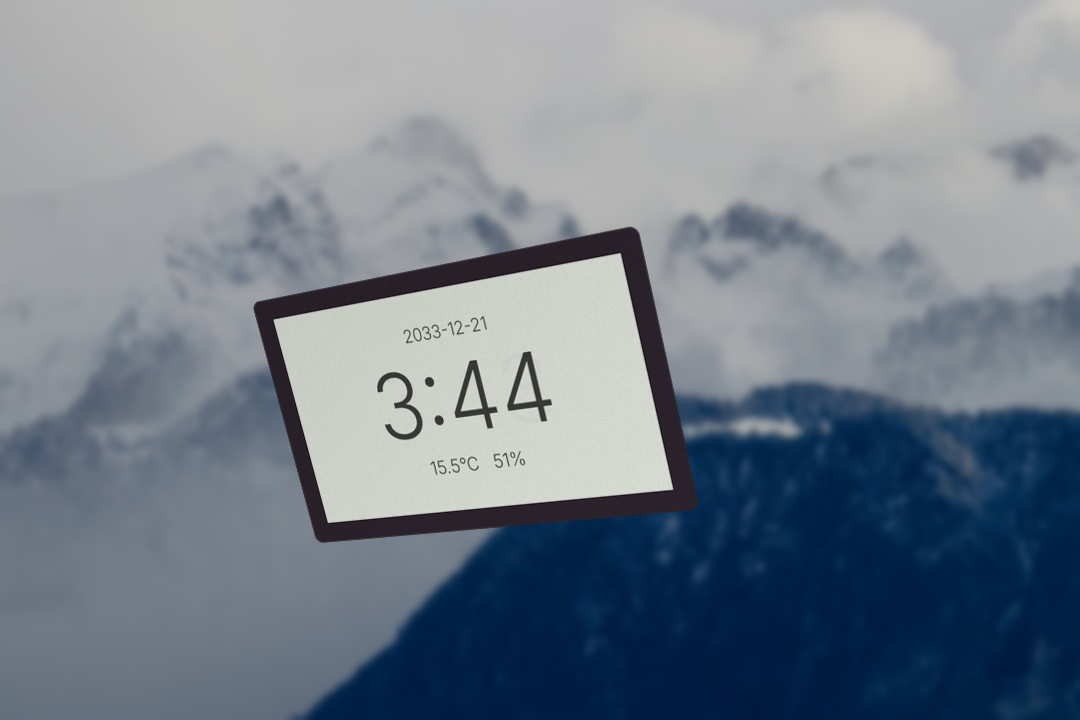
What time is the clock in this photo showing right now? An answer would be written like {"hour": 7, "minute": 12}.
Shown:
{"hour": 3, "minute": 44}
